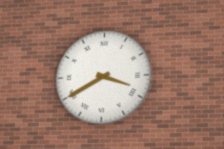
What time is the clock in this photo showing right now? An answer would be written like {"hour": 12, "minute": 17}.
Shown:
{"hour": 3, "minute": 40}
